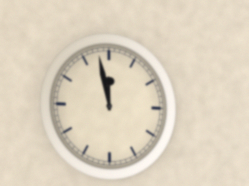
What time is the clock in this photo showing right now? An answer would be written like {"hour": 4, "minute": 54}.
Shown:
{"hour": 11, "minute": 58}
